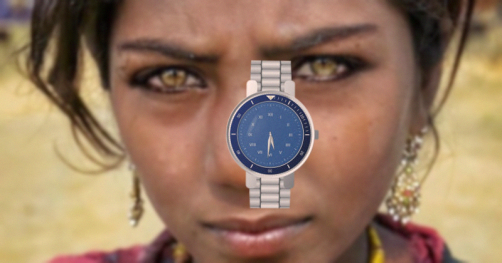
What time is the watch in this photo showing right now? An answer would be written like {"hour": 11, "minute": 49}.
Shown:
{"hour": 5, "minute": 31}
